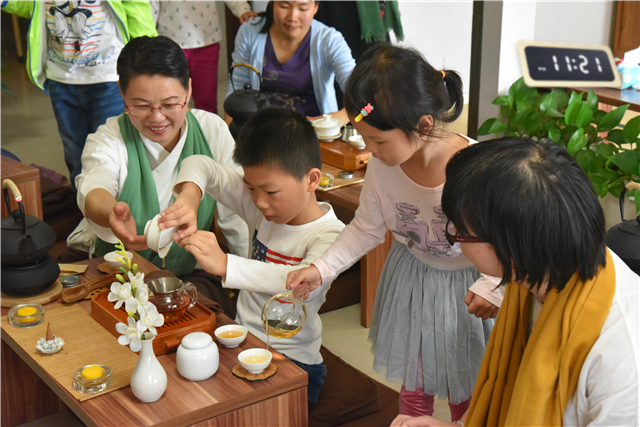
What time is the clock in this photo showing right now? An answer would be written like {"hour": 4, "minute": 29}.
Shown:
{"hour": 11, "minute": 21}
